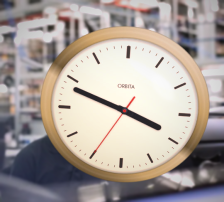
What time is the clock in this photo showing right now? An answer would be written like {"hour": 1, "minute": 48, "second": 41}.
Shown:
{"hour": 3, "minute": 48, "second": 35}
